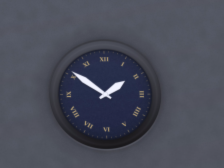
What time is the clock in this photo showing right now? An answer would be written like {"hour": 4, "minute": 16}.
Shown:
{"hour": 1, "minute": 51}
